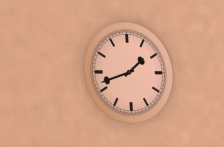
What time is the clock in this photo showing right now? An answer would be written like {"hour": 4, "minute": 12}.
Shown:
{"hour": 1, "minute": 42}
